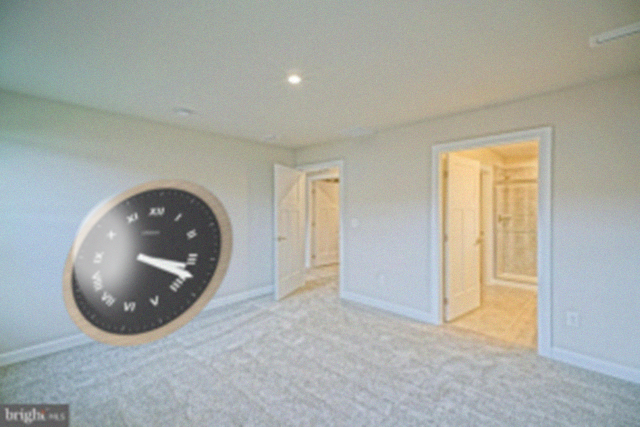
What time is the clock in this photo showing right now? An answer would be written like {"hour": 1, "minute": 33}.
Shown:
{"hour": 3, "minute": 18}
